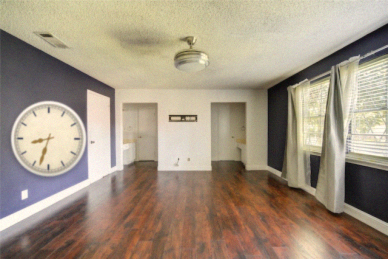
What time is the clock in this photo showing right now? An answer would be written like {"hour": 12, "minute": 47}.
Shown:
{"hour": 8, "minute": 33}
